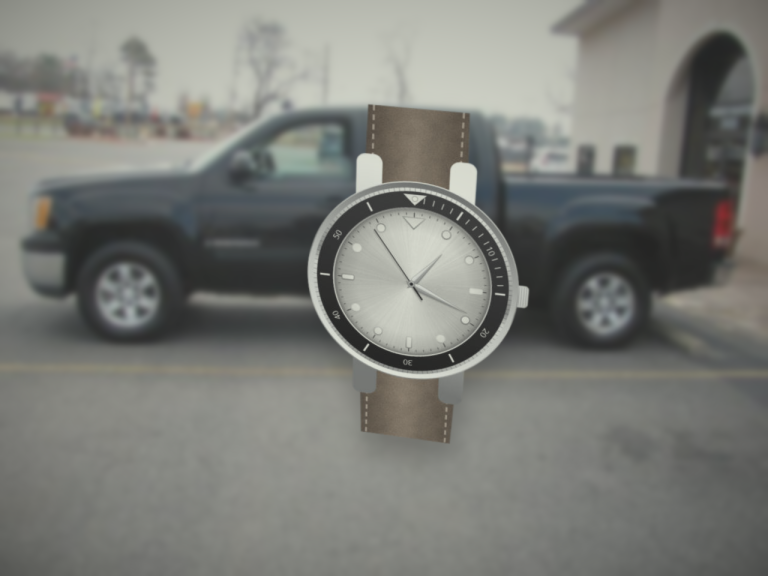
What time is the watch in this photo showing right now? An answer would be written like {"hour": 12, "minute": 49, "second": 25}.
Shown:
{"hour": 1, "minute": 18, "second": 54}
